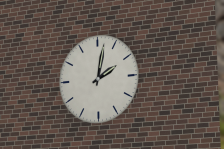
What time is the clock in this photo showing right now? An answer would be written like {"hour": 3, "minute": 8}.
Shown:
{"hour": 2, "minute": 2}
